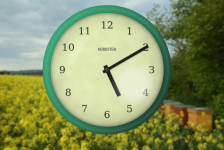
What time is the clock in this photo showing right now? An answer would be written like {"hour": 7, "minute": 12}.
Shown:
{"hour": 5, "minute": 10}
